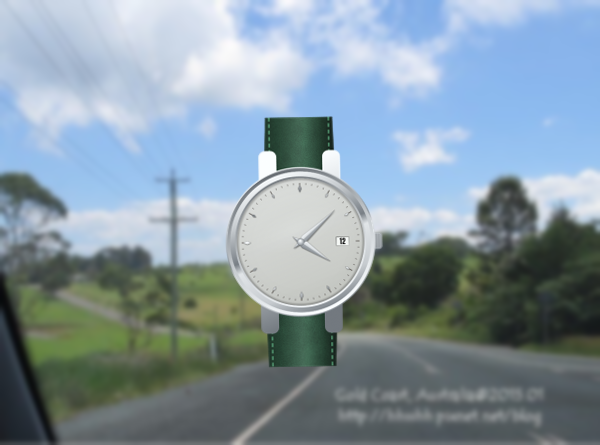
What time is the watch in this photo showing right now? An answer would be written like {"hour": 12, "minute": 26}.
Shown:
{"hour": 4, "minute": 8}
